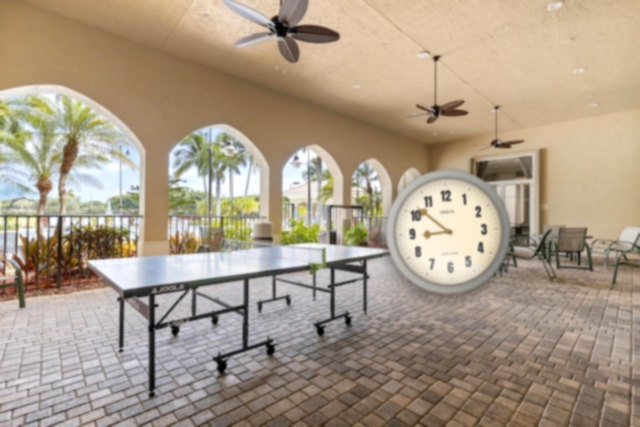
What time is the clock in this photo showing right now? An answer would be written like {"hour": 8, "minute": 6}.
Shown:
{"hour": 8, "minute": 52}
